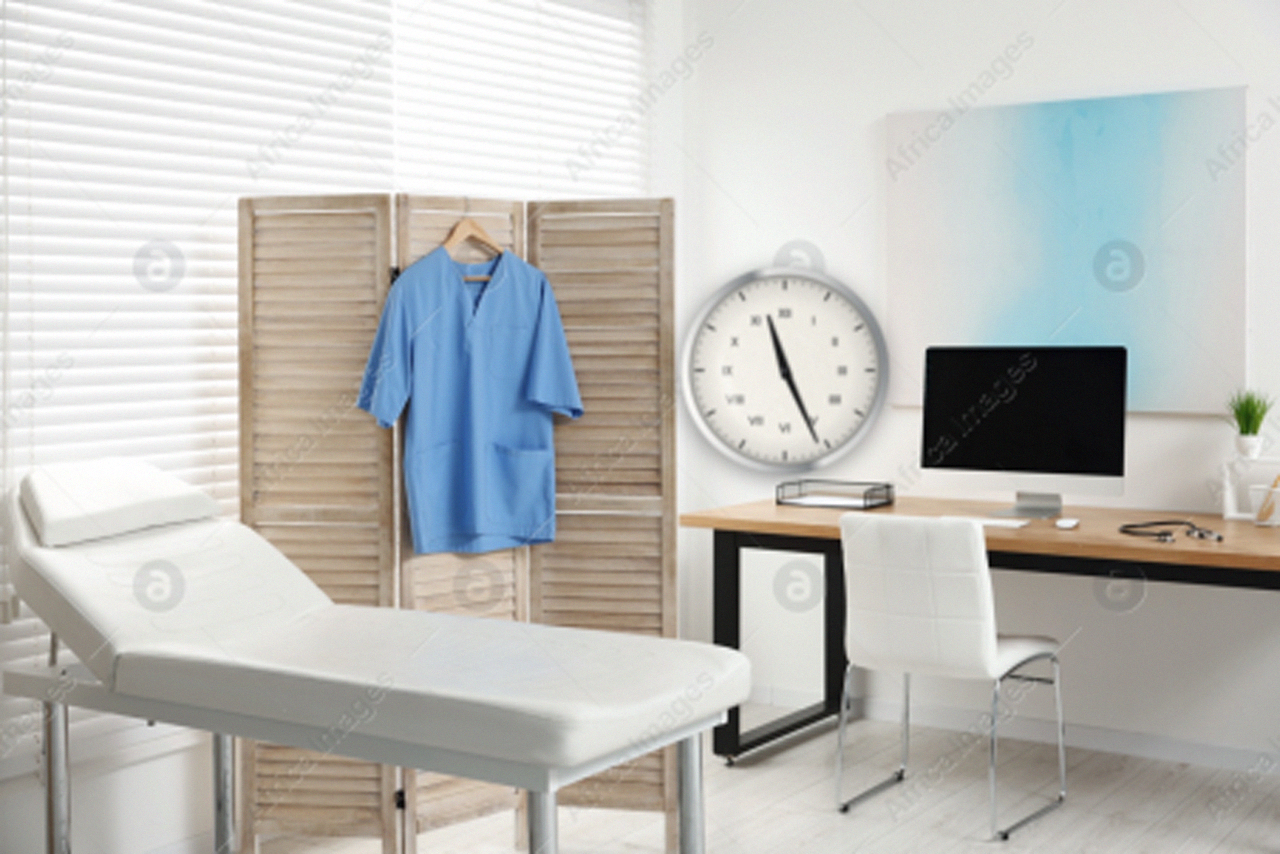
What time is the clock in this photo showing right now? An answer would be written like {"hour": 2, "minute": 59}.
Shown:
{"hour": 11, "minute": 26}
